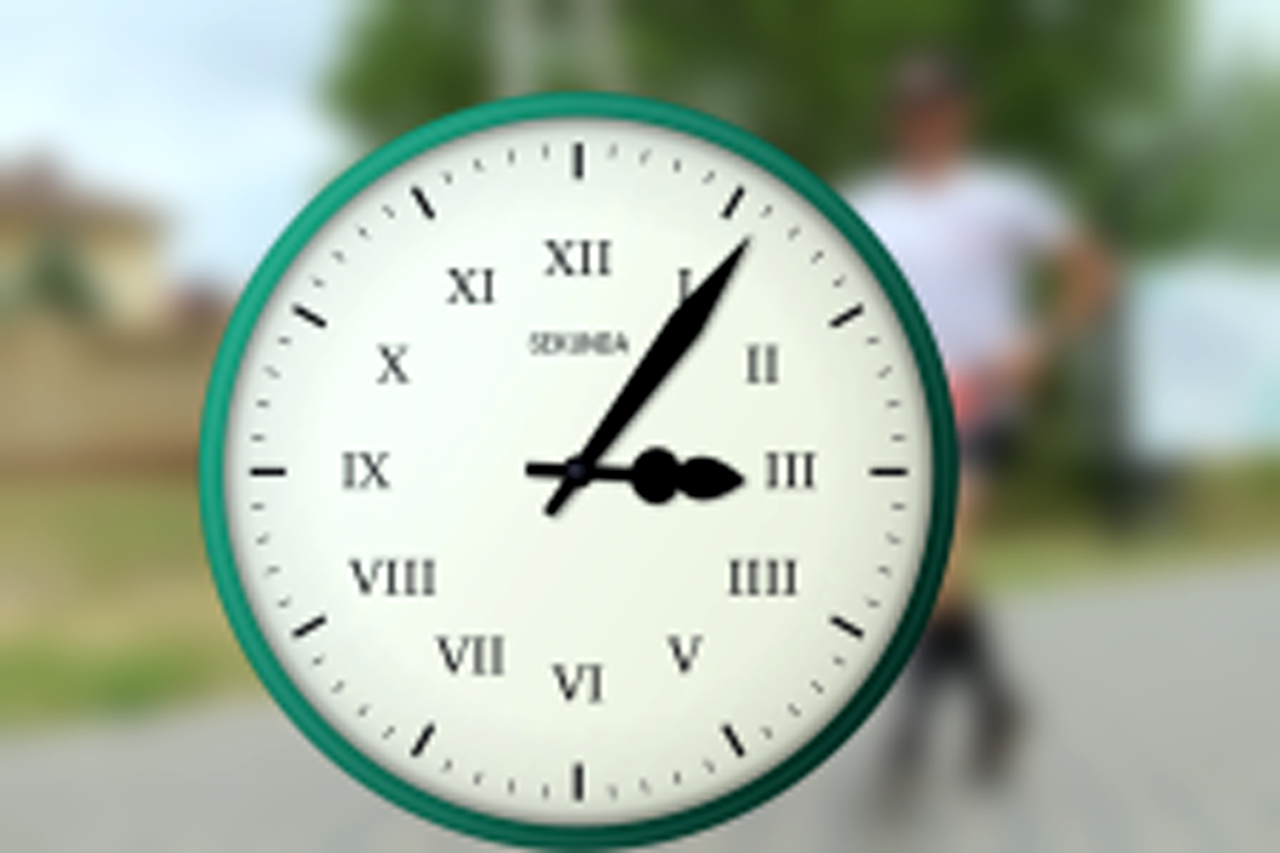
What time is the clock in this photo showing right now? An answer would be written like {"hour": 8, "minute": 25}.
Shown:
{"hour": 3, "minute": 6}
